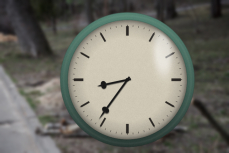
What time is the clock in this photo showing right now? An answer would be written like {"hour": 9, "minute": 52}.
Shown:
{"hour": 8, "minute": 36}
